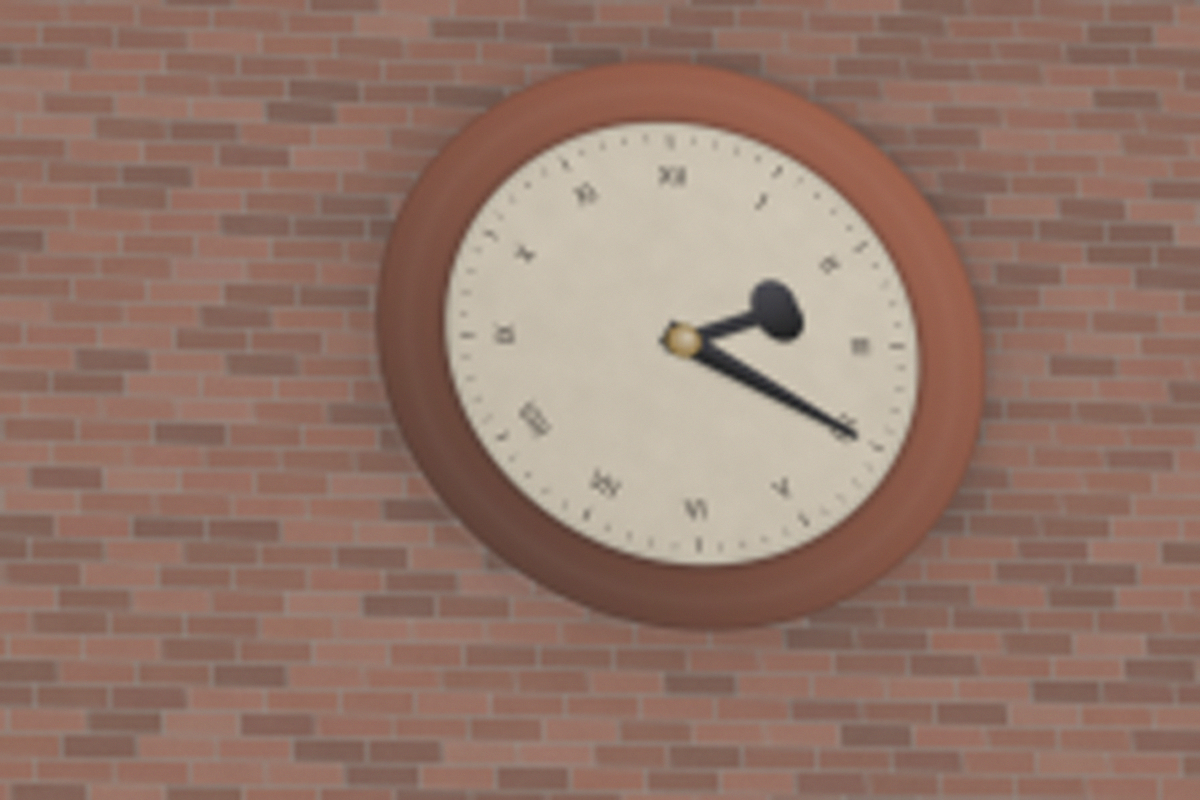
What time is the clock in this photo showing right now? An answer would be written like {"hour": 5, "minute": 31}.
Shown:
{"hour": 2, "minute": 20}
